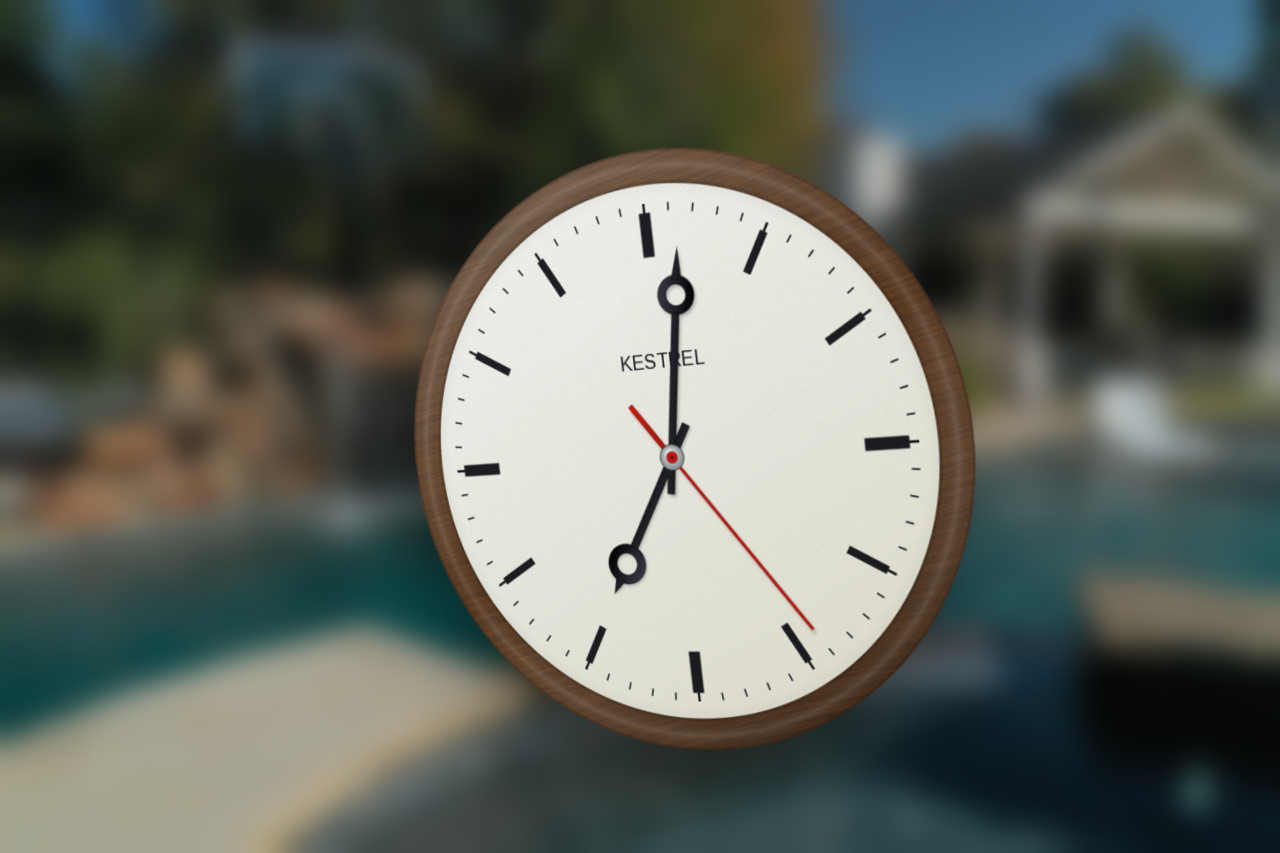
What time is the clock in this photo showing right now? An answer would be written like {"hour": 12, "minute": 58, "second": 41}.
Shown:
{"hour": 7, "minute": 1, "second": 24}
